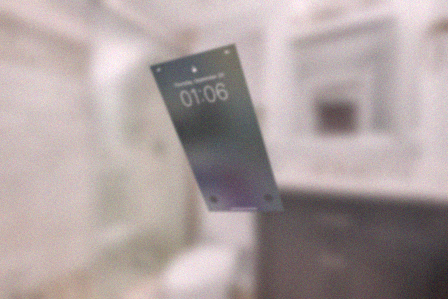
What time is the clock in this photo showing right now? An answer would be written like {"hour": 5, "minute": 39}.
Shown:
{"hour": 1, "minute": 6}
